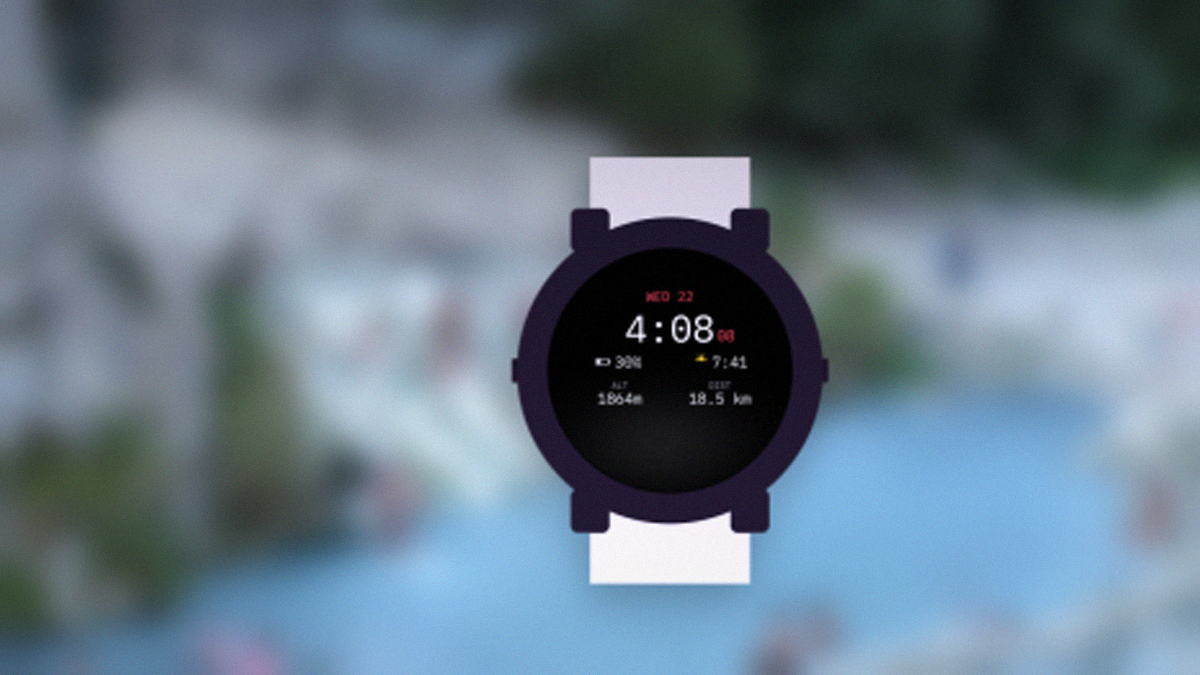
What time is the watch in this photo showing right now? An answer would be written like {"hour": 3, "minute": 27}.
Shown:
{"hour": 4, "minute": 8}
